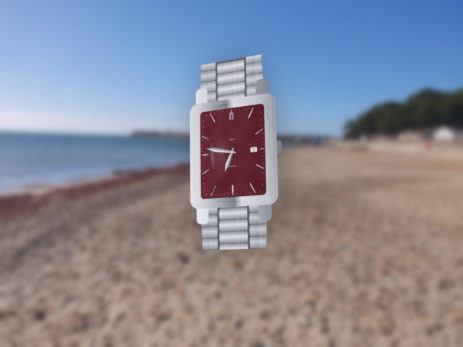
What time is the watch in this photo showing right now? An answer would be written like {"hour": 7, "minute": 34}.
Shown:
{"hour": 6, "minute": 47}
